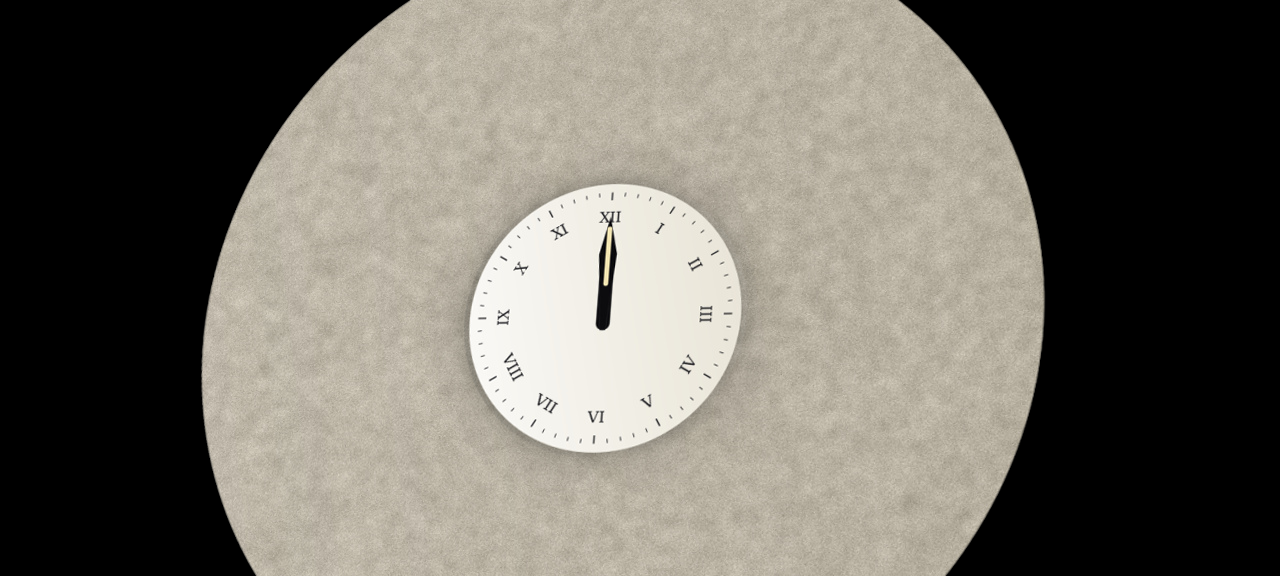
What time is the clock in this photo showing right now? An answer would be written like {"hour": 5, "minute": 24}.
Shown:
{"hour": 12, "minute": 0}
